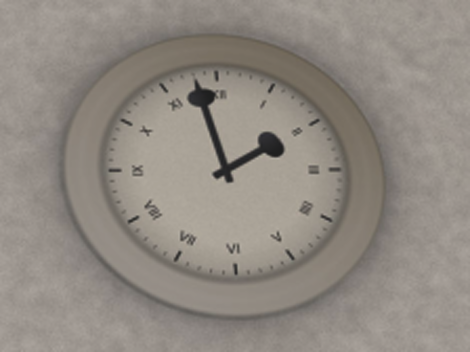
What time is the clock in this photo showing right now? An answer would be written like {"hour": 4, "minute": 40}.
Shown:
{"hour": 1, "minute": 58}
